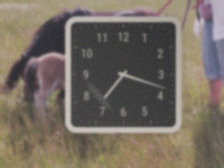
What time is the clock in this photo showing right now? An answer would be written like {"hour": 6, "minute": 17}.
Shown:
{"hour": 7, "minute": 18}
